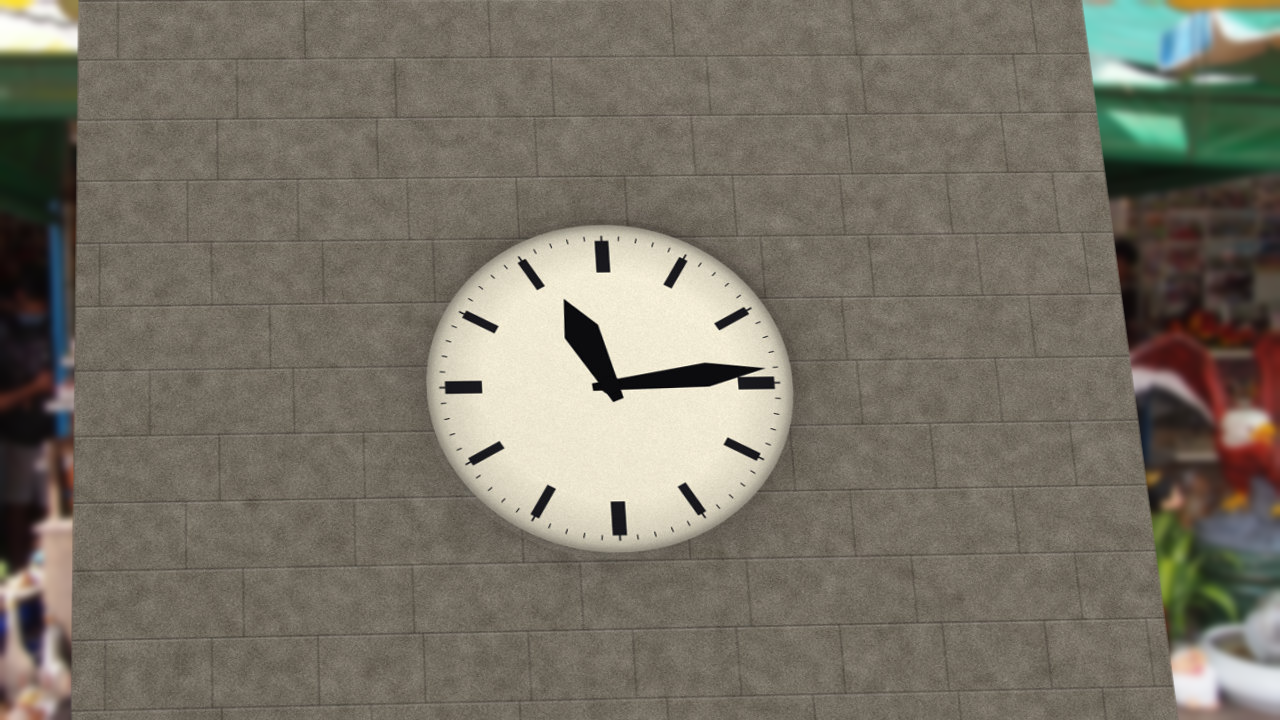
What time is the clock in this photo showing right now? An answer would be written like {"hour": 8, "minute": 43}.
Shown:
{"hour": 11, "minute": 14}
